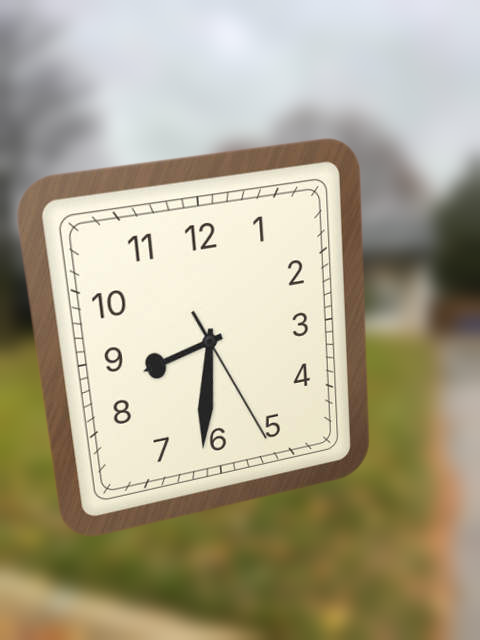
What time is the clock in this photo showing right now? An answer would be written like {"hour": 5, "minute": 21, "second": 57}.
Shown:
{"hour": 8, "minute": 31, "second": 26}
